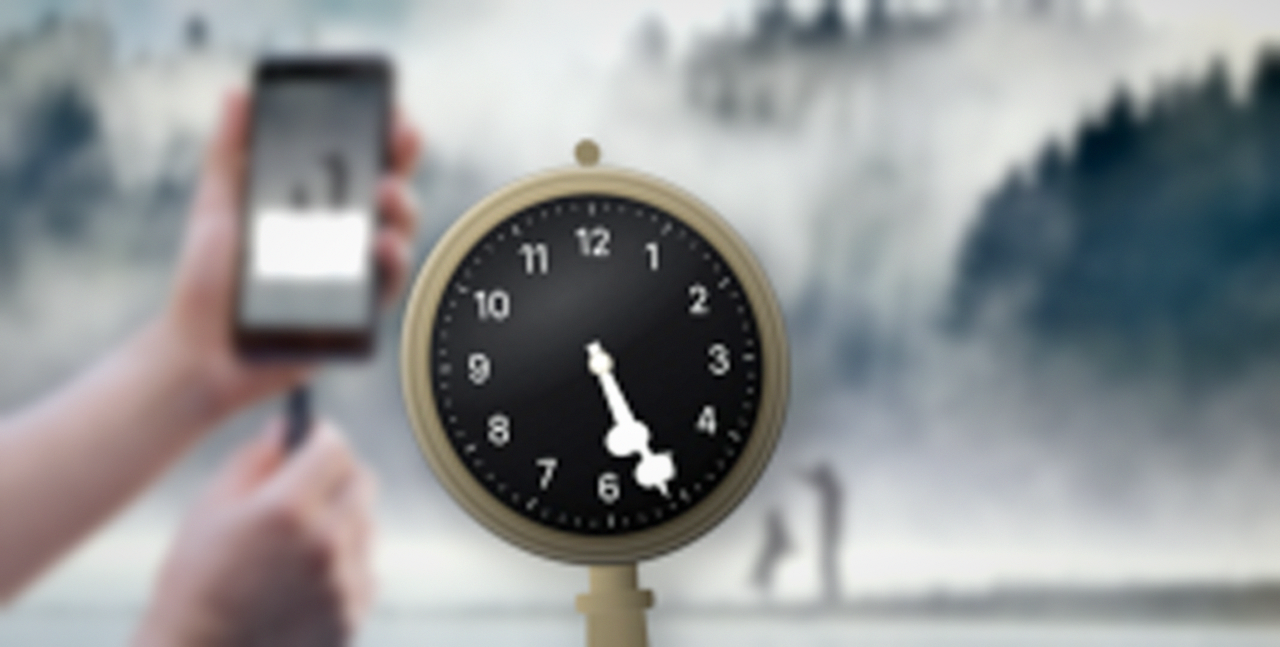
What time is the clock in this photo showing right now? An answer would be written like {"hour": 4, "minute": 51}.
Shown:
{"hour": 5, "minute": 26}
